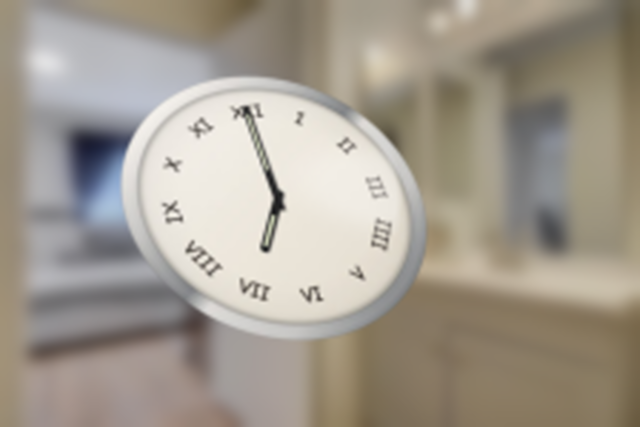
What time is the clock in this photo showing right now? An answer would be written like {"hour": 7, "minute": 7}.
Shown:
{"hour": 7, "minute": 0}
